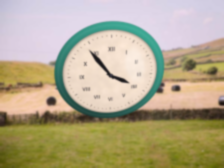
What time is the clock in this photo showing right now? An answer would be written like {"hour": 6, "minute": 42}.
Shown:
{"hour": 3, "minute": 54}
